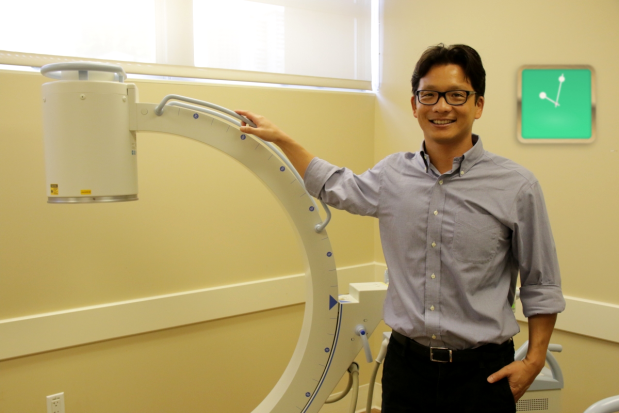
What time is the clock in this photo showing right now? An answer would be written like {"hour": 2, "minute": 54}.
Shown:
{"hour": 10, "minute": 2}
